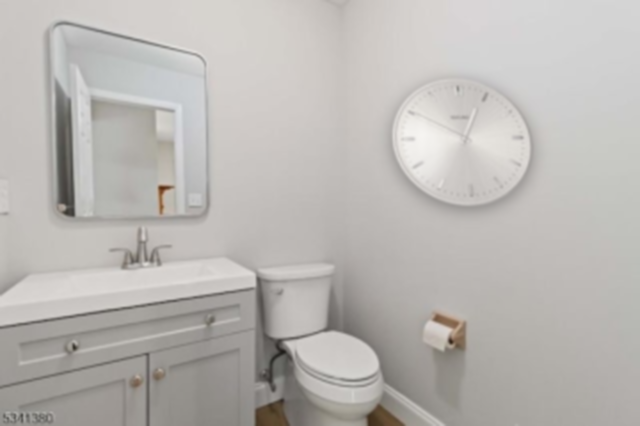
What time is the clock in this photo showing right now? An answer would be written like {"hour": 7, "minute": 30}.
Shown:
{"hour": 12, "minute": 50}
